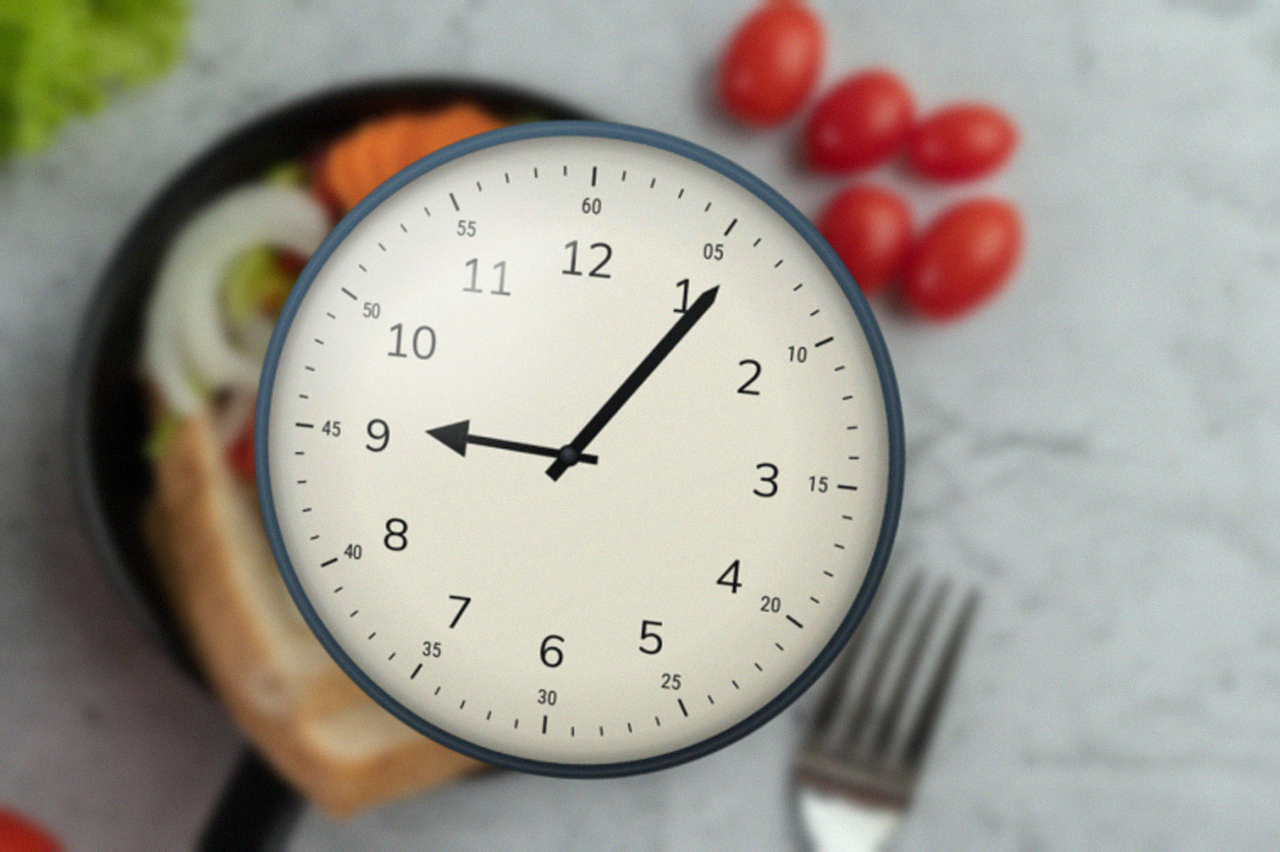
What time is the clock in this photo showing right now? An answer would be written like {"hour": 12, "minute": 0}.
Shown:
{"hour": 9, "minute": 6}
